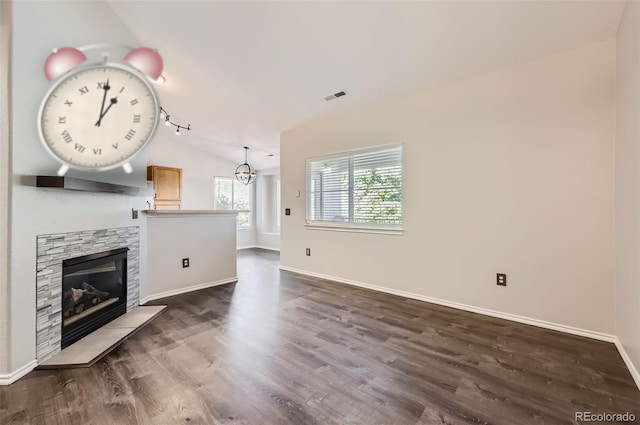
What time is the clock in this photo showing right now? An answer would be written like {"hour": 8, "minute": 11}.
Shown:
{"hour": 1, "minute": 1}
